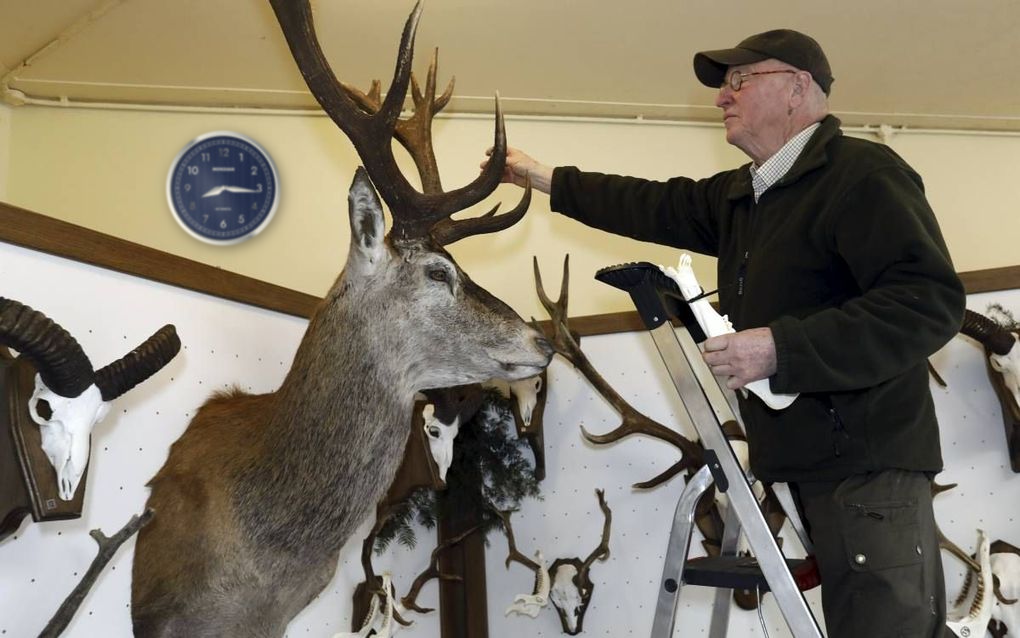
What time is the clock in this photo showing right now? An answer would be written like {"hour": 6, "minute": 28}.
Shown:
{"hour": 8, "minute": 16}
